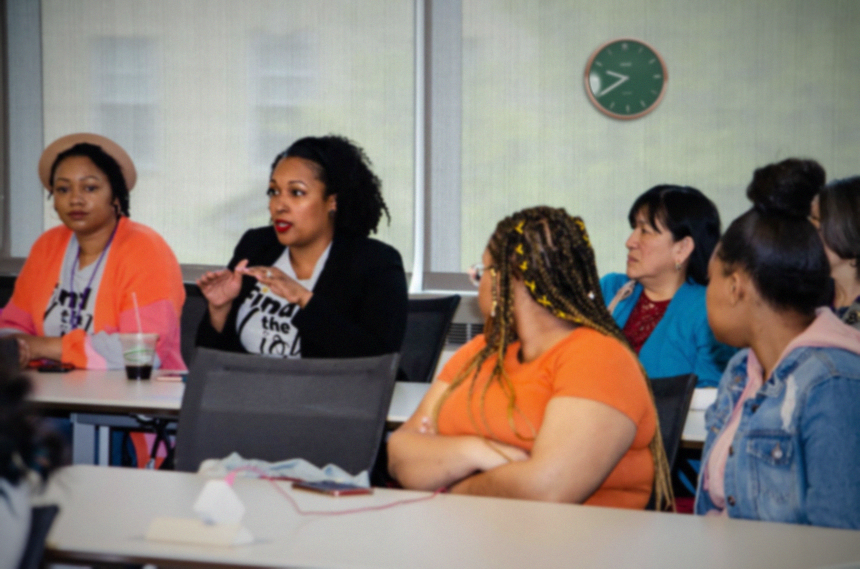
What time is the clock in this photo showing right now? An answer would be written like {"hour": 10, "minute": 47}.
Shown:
{"hour": 9, "minute": 40}
